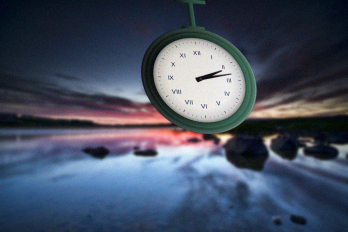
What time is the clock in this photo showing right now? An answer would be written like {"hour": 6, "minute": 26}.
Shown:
{"hour": 2, "minute": 13}
